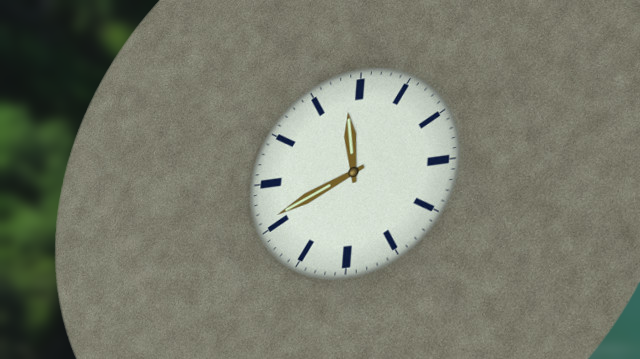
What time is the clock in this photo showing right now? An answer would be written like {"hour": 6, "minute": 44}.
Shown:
{"hour": 11, "minute": 41}
